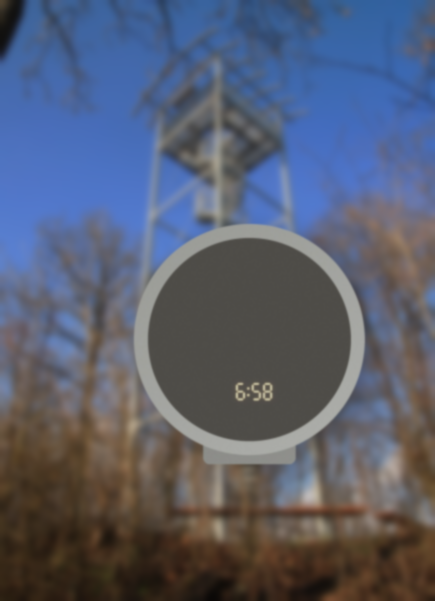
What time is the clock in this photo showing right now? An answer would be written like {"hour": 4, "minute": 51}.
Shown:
{"hour": 6, "minute": 58}
